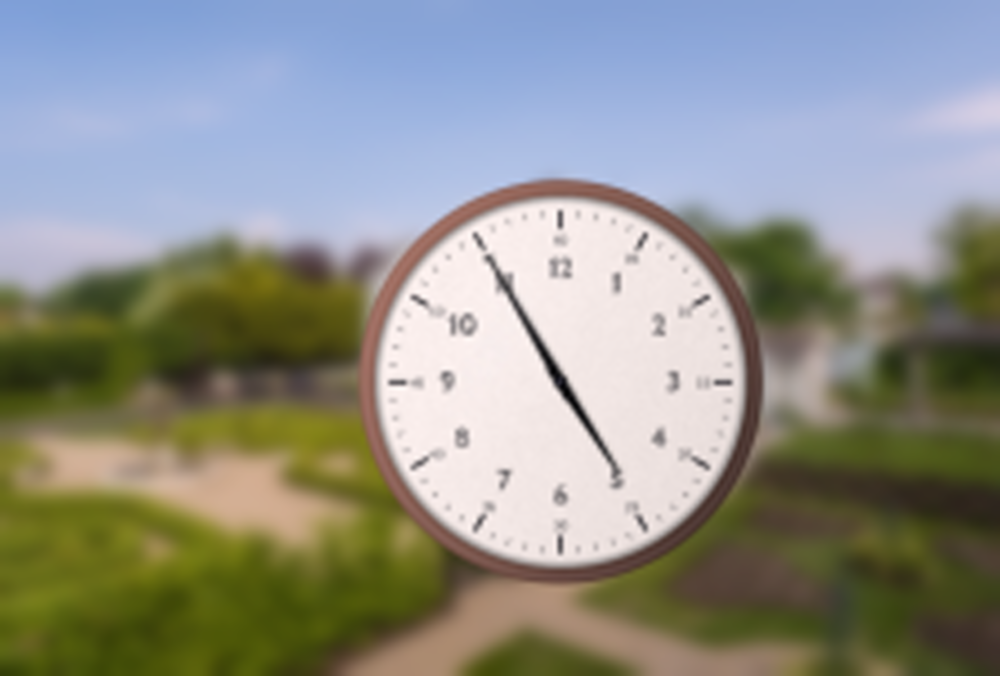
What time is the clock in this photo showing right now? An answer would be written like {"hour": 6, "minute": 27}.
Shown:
{"hour": 4, "minute": 55}
